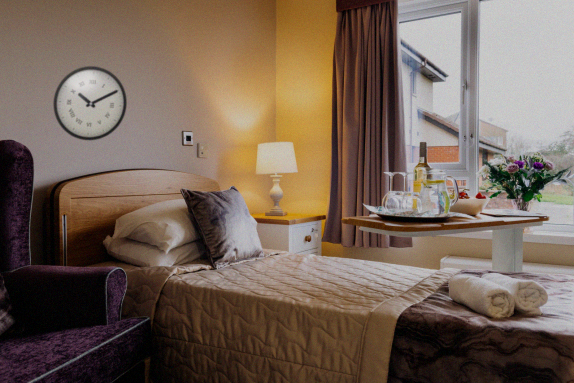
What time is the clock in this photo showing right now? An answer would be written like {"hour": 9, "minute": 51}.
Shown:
{"hour": 10, "minute": 10}
